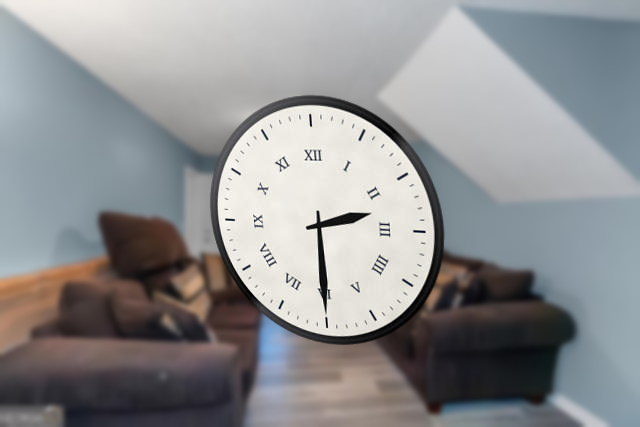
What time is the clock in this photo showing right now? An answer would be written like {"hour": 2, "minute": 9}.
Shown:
{"hour": 2, "minute": 30}
